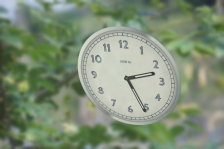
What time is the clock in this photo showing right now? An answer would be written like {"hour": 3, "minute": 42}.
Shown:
{"hour": 2, "minute": 26}
